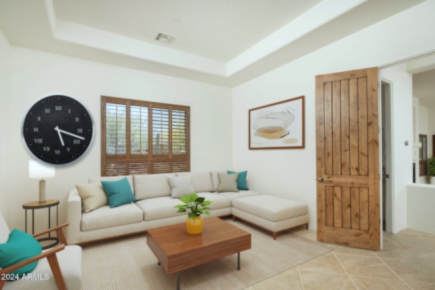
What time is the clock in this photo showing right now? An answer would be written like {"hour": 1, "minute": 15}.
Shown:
{"hour": 5, "minute": 18}
